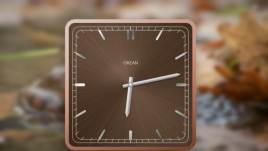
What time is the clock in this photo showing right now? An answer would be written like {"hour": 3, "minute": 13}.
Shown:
{"hour": 6, "minute": 13}
